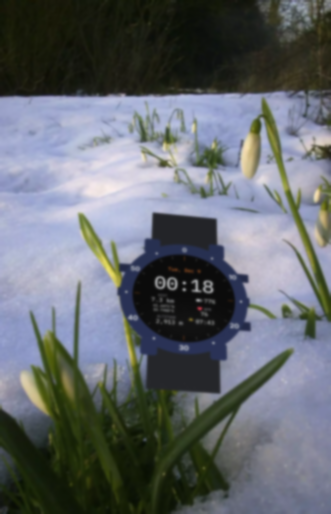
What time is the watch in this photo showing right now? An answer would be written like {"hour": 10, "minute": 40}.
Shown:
{"hour": 0, "minute": 18}
